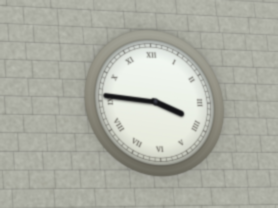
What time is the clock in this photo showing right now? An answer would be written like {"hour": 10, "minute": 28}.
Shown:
{"hour": 3, "minute": 46}
